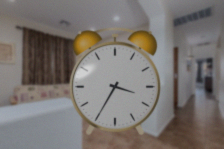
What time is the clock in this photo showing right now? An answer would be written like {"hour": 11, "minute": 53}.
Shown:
{"hour": 3, "minute": 35}
